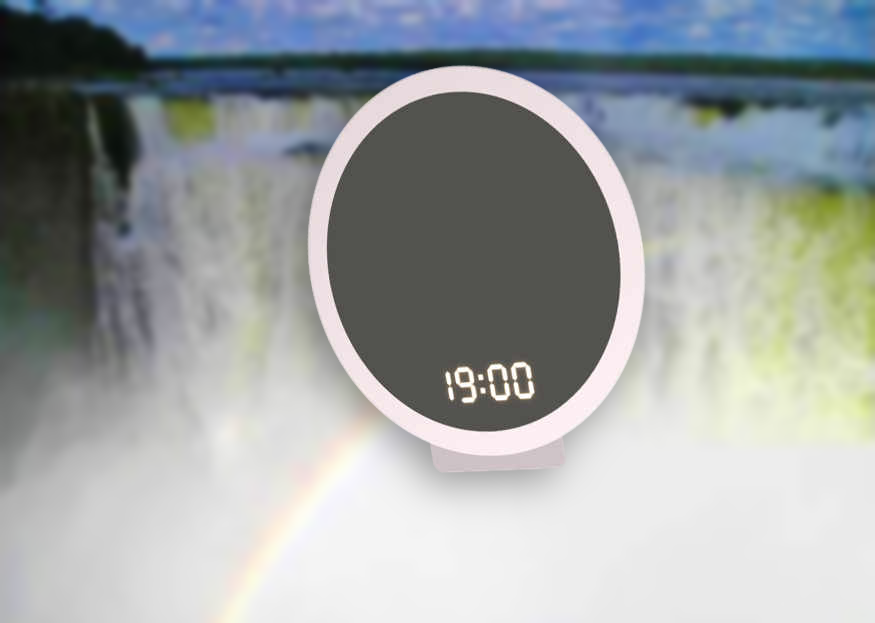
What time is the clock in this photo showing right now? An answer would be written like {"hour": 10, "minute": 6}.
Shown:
{"hour": 19, "minute": 0}
